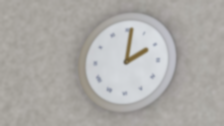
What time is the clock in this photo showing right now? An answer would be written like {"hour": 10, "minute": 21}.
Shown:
{"hour": 2, "minute": 1}
